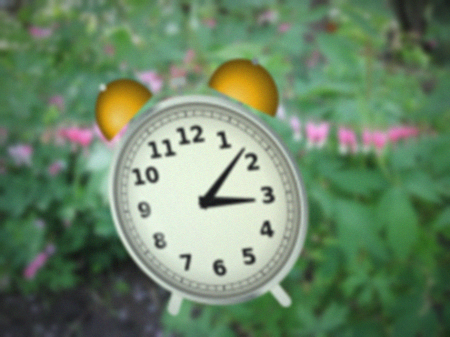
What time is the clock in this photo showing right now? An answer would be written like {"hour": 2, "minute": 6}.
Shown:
{"hour": 3, "minute": 8}
